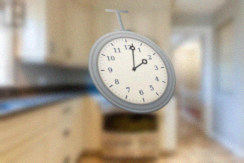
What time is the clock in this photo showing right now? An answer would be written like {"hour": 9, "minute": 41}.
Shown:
{"hour": 2, "minute": 2}
